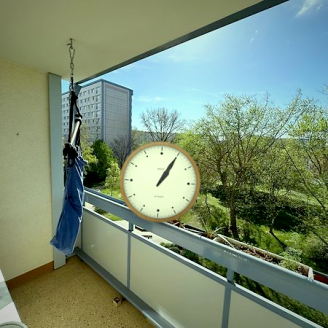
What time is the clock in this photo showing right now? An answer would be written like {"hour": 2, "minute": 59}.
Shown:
{"hour": 1, "minute": 5}
